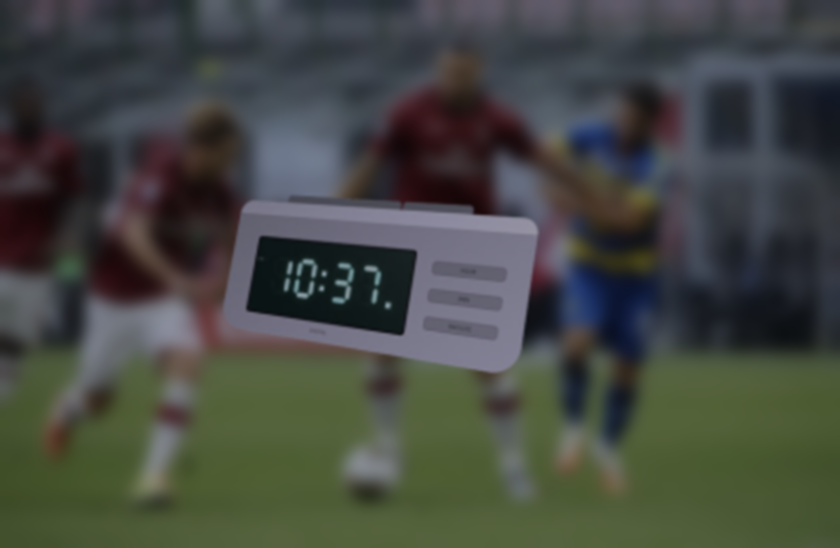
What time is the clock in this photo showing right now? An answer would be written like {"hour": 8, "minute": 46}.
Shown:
{"hour": 10, "minute": 37}
